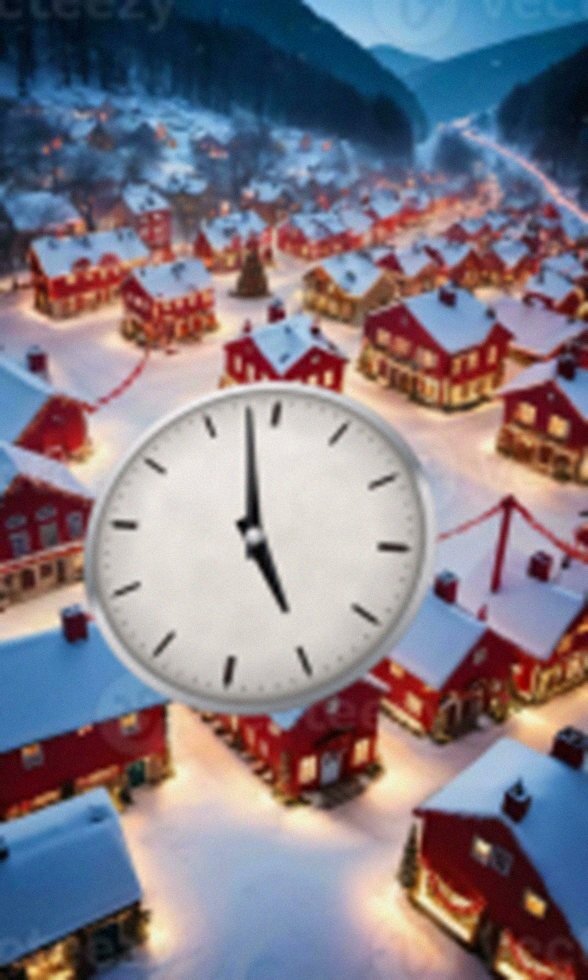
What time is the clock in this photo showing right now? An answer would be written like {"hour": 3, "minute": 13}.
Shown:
{"hour": 4, "minute": 58}
